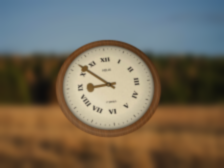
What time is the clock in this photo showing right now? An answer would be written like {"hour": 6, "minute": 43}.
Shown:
{"hour": 8, "minute": 52}
